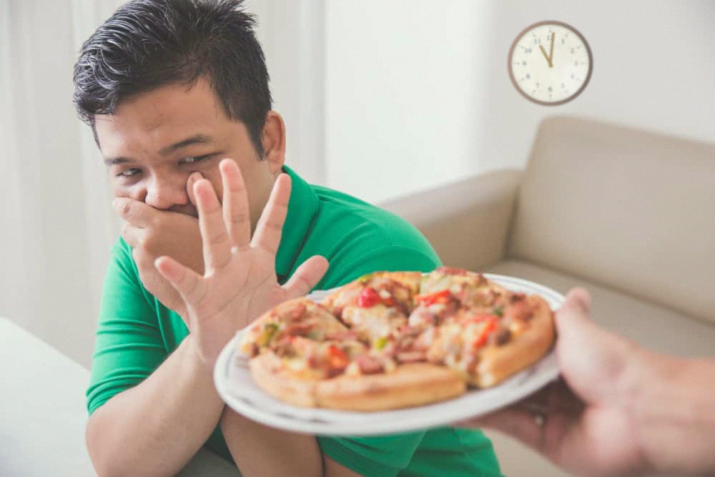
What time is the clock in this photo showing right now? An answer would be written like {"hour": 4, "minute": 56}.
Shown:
{"hour": 11, "minute": 1}
